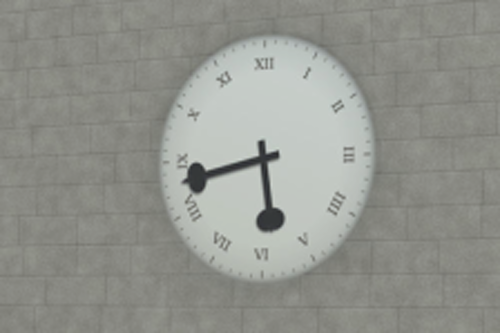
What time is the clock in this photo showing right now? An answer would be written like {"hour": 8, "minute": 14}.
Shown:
{"hour": 5, "minute": 43}
